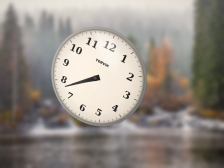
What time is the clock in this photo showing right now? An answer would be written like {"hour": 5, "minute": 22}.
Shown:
{"hour": 7, "minute": 38}
